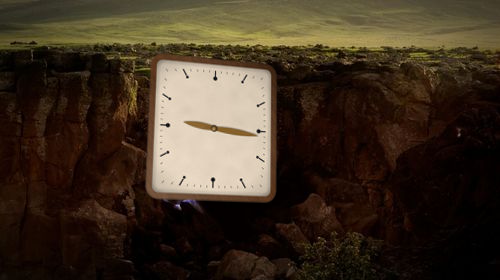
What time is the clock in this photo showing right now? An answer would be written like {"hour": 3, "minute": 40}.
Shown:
{"hour": 9, "minute": 16}
